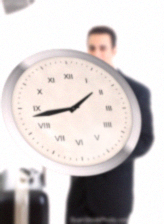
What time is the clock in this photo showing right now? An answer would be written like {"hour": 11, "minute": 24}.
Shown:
{"hour": 1, "minute": 43}
